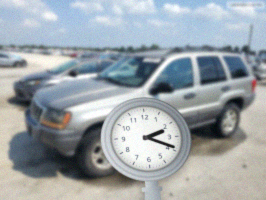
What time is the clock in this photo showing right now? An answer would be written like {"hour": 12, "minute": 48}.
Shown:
{"hour": 2, "minute": 19}
